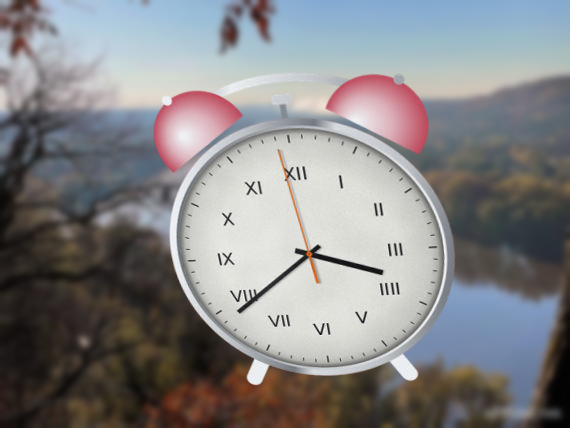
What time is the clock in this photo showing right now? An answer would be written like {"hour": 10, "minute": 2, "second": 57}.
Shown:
{"hour": 3, "minute": 38, "second": 59}
